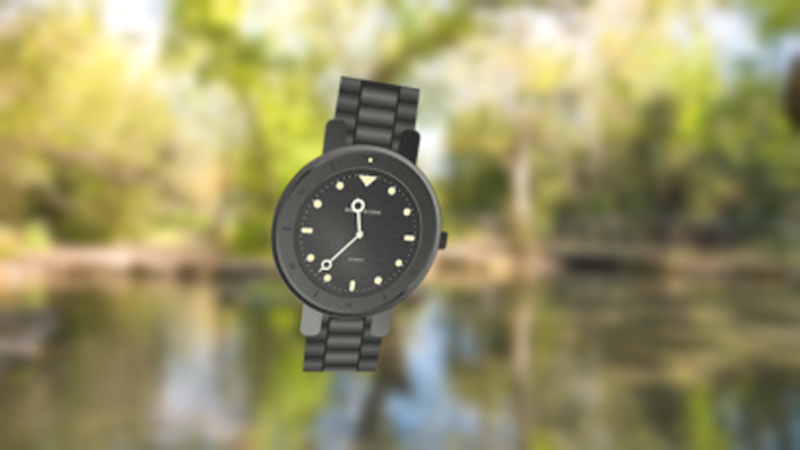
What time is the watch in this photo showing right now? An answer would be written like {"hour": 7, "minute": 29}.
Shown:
{"hour": 11, "minute": 37}
